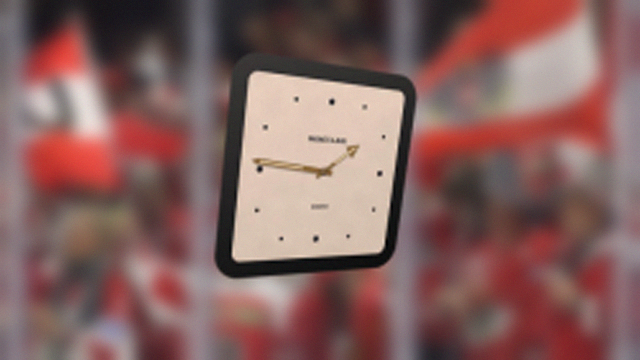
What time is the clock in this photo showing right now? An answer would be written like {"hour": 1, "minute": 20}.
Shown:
{"hour": 1, "minute": 46}
